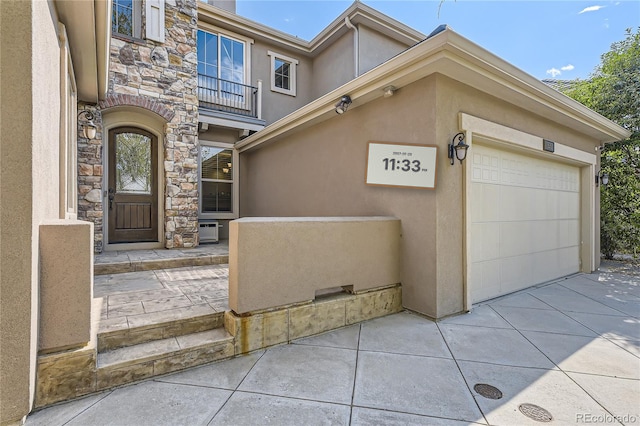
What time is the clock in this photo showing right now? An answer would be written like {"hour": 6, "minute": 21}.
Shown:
{"hour": 11, "minute": 33}
